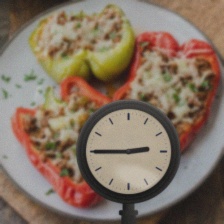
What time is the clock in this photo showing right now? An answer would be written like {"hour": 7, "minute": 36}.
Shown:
{"hour": 2, "minute": 45}
